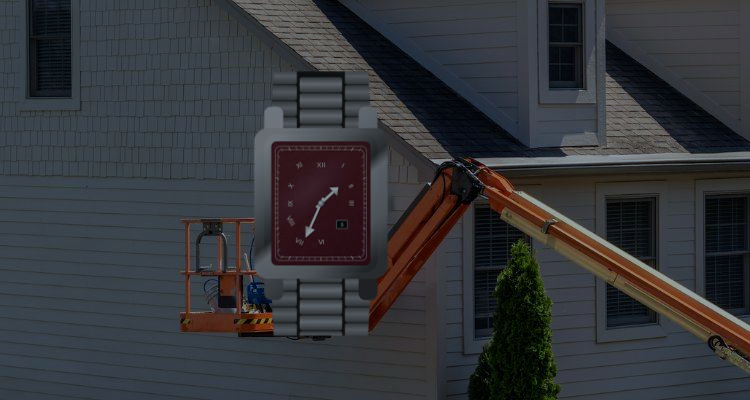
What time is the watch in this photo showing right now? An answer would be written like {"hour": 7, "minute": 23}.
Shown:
{"hour": 1, "minute": 34}
